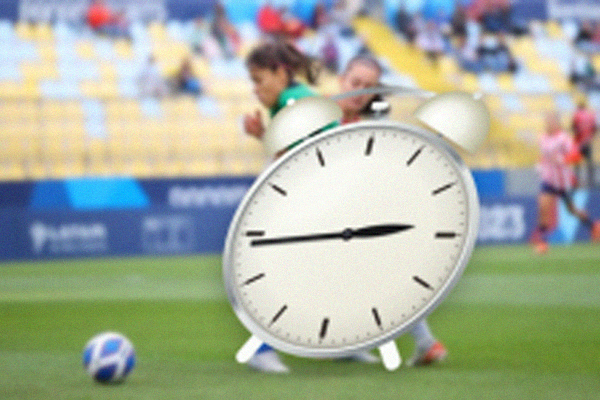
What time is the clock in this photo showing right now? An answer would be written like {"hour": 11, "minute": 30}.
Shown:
{"hour": 2, "minute": 44}
